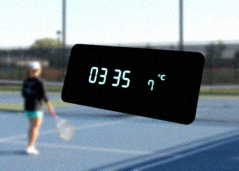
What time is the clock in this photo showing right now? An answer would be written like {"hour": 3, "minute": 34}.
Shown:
{"hour": 3, "minute": 35}
